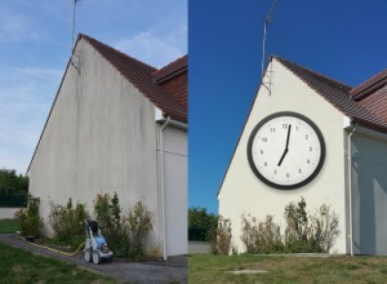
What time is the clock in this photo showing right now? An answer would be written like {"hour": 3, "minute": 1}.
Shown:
{"hour": 7, "minute": 2}
